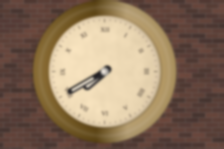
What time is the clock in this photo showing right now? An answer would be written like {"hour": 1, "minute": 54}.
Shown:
{"hour": 7, "minute": 40}
